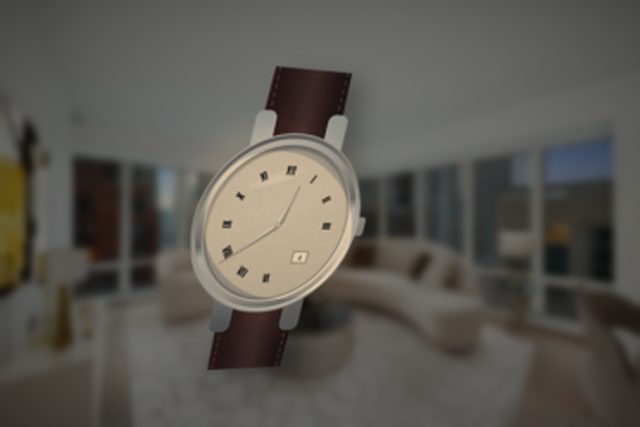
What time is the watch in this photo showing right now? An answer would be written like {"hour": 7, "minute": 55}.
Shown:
{"hour": 12, "minute": 39}
